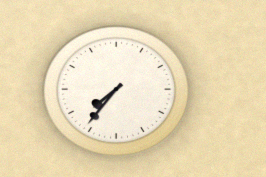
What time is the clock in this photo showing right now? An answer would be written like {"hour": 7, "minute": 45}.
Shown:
{"hour": 7, "minute": 36}
